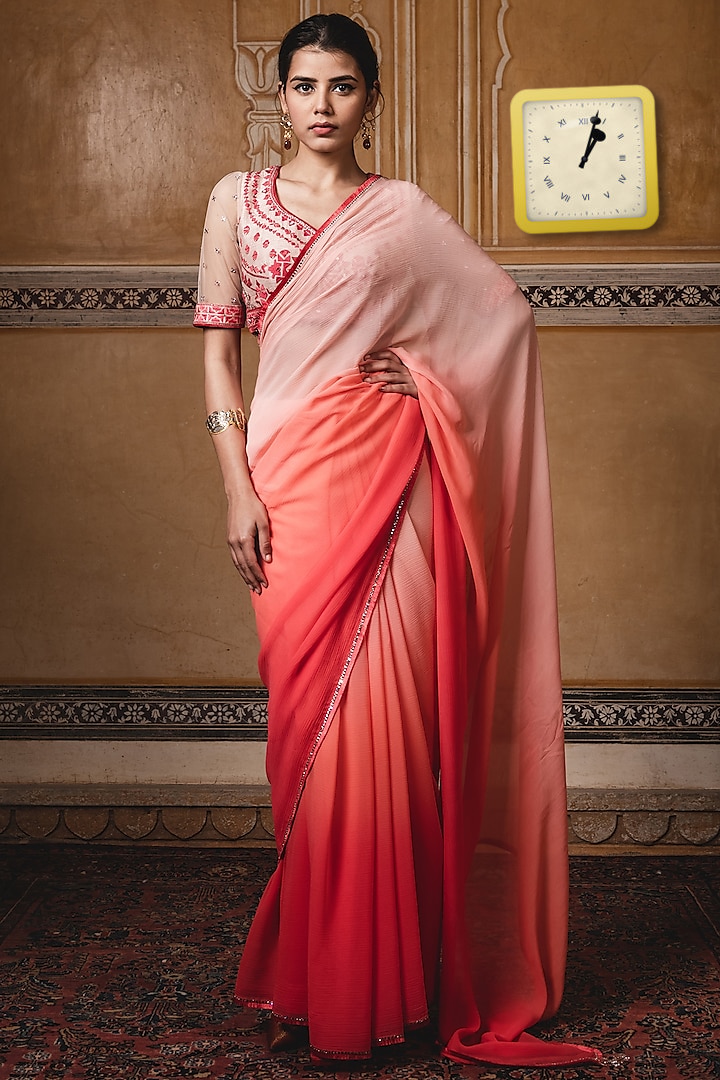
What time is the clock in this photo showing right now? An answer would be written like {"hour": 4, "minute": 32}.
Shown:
{"hour": 1, "minute": 3}
